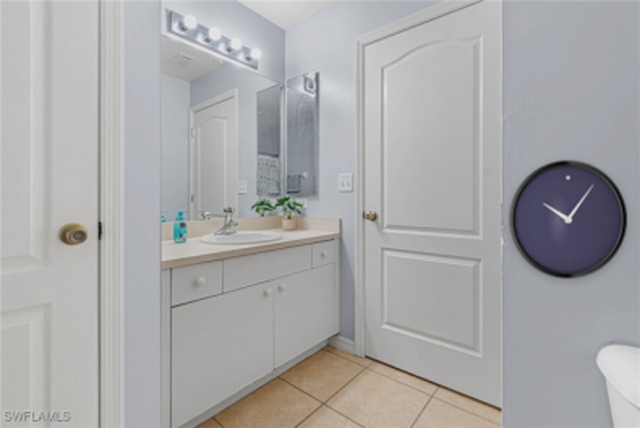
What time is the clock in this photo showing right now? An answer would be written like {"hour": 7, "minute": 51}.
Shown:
{"hour": 10, "minute": 6}
